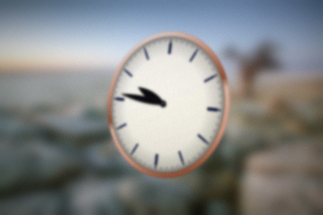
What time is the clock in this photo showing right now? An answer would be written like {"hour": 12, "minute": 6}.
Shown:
{"hour": 9, "minute": 46}
